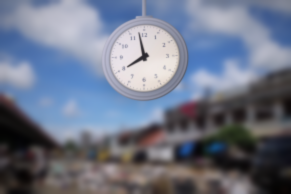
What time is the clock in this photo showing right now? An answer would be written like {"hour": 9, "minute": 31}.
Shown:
{"hour": 7, "minute": 58}
